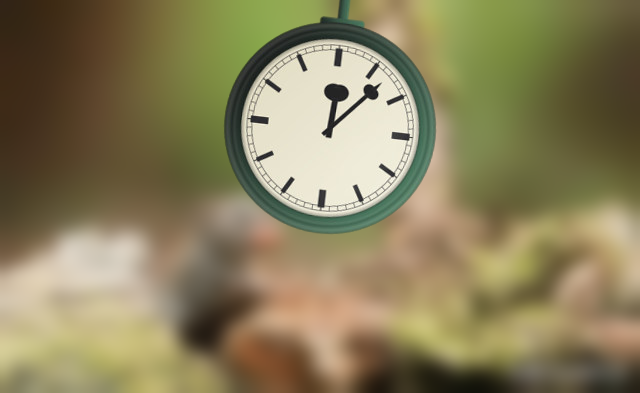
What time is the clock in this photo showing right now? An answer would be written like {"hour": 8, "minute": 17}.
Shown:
{"hour": 12, "minute": 7}
